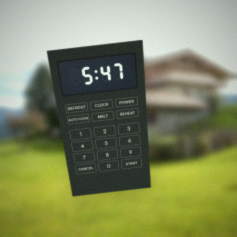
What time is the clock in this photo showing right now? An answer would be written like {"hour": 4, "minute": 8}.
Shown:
{"hour": 5, "minute": 47}
